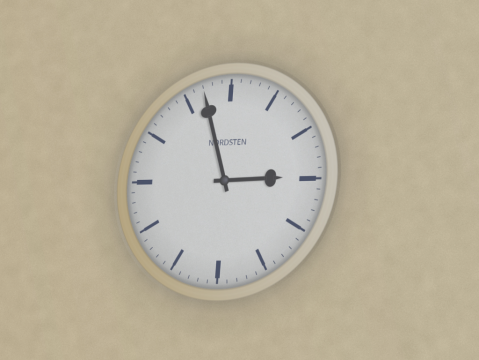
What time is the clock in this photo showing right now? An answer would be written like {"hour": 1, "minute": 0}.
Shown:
{"hour": 2, "minute": 57}
